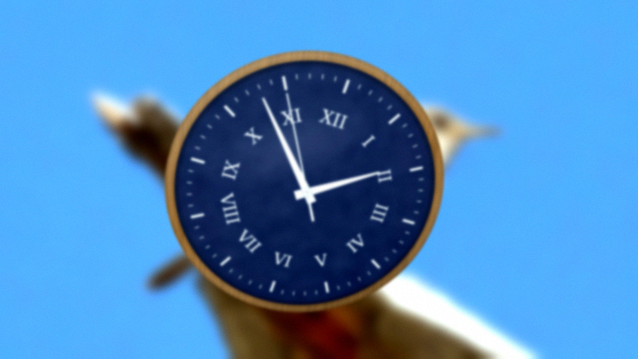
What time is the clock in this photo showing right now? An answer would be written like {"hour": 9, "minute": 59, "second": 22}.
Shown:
{"hour": 1, "minute": 52, "second": 55}
